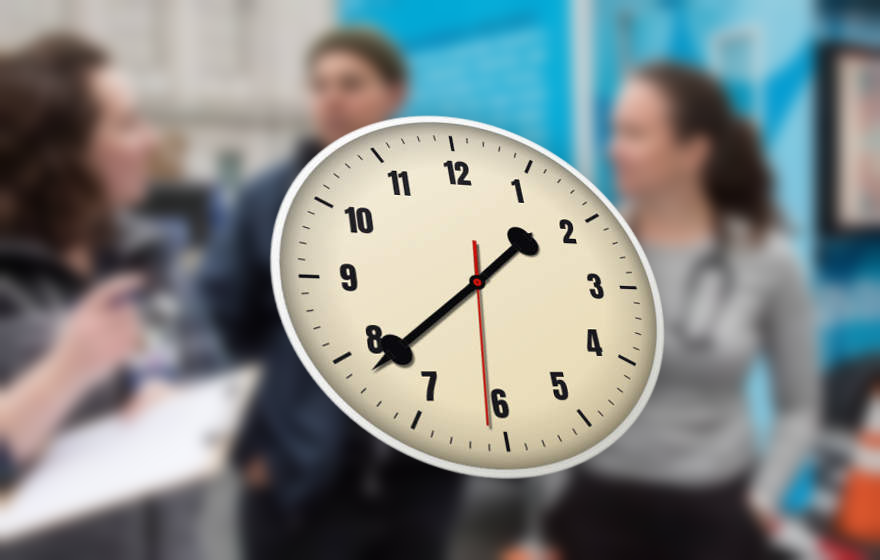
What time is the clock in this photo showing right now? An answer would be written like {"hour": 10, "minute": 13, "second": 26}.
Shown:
{"hour": 1, "minute": 38, "second": 31}
